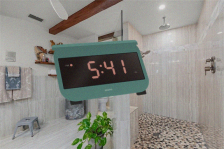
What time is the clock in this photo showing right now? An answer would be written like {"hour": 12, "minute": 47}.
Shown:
{"hour": 5, "minute": 41}
